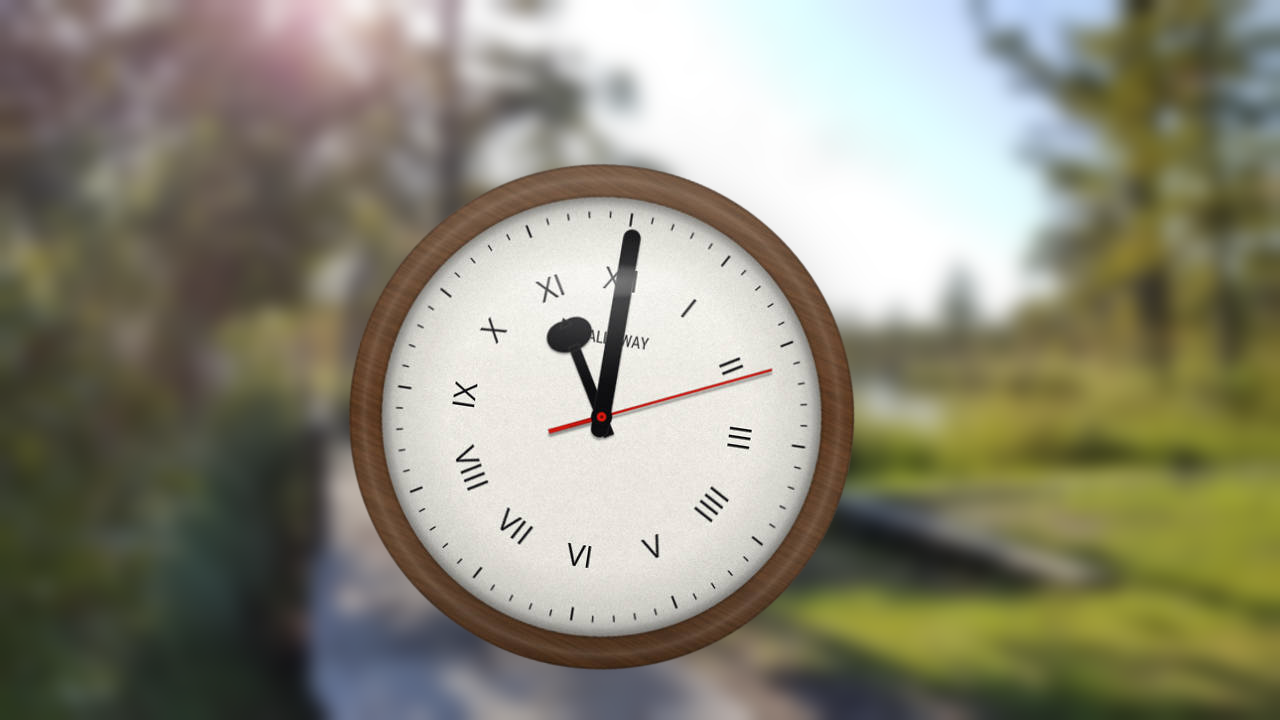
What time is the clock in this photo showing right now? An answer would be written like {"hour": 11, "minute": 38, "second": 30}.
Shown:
{"hour": 11, "minute": 0, "second": 11}
